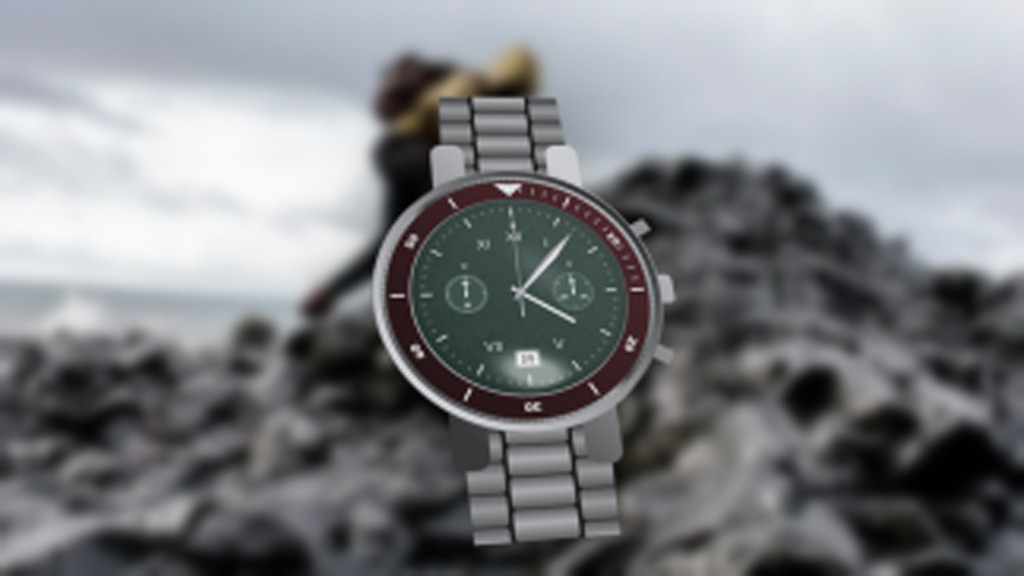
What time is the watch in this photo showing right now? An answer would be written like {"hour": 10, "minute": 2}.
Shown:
{"hour": 4, "minute": 7}
